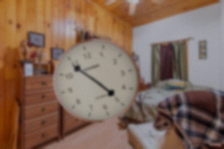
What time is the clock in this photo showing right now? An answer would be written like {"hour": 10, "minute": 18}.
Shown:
{"hour": 4, "minute": 54}
